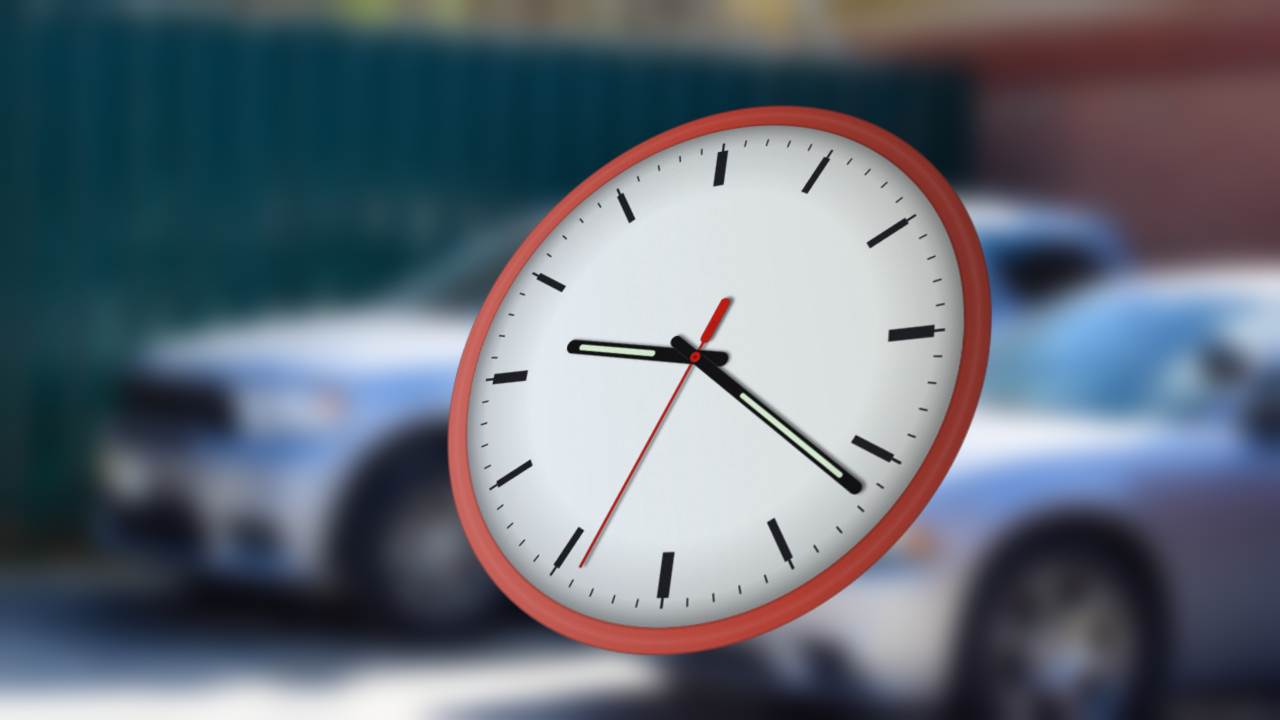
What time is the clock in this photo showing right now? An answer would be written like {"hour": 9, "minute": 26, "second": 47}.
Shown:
{"hour": 9, "minute": 21, "second": 34}
